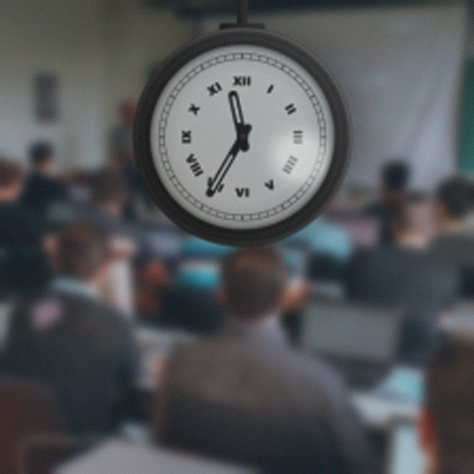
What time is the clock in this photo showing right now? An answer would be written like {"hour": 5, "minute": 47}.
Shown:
{"hour": 11, "minute": 35}
